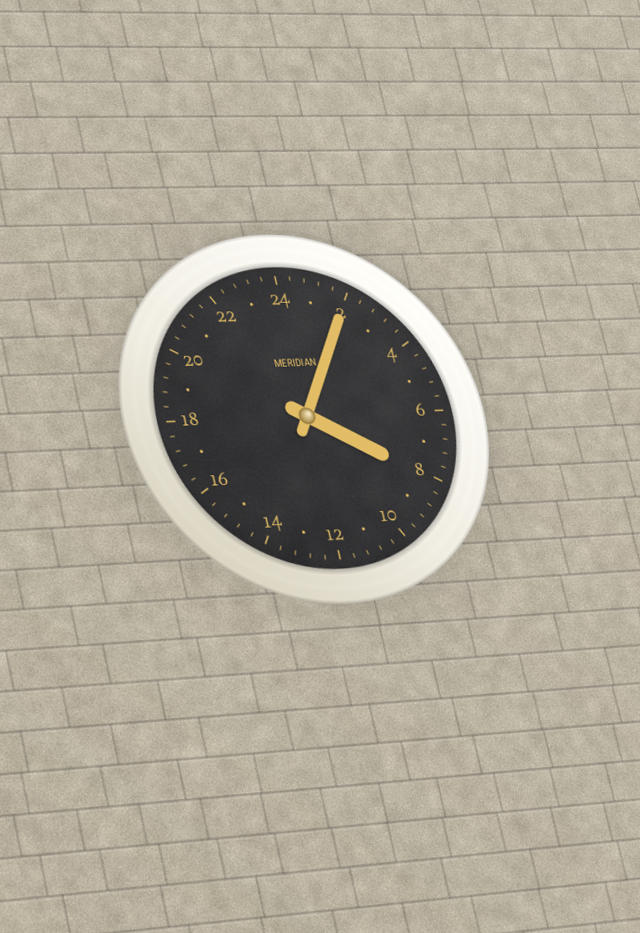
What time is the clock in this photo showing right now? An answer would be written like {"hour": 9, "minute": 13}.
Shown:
{"hour": 8, "minute": 5}
